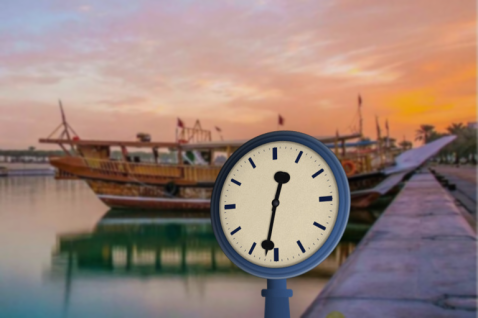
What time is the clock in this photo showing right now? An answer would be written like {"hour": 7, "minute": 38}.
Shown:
{"hour": 12, "minute": 32}
